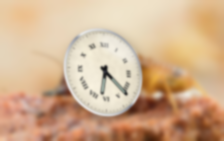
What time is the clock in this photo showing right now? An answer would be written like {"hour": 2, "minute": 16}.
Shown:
{"hour": 6, "minute": 22}
